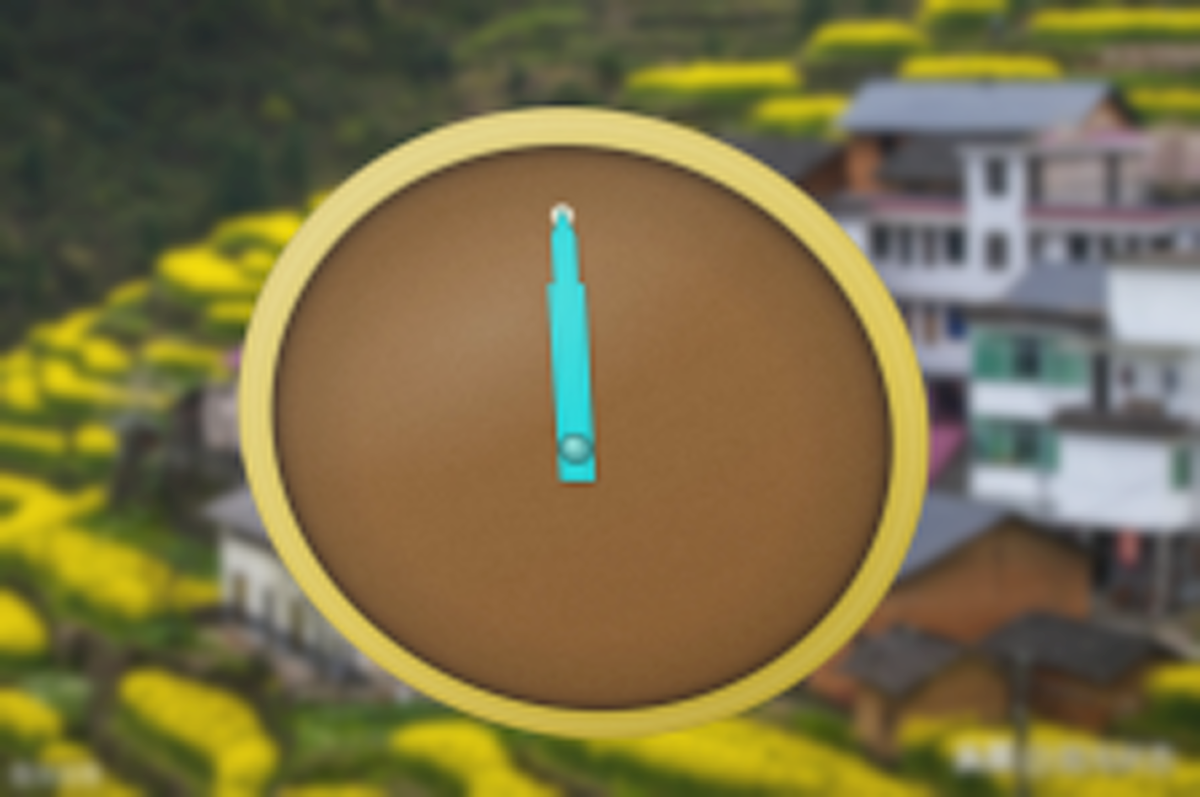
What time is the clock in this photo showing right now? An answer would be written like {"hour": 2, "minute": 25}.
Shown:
{"hour": 12, "minute": 0}
